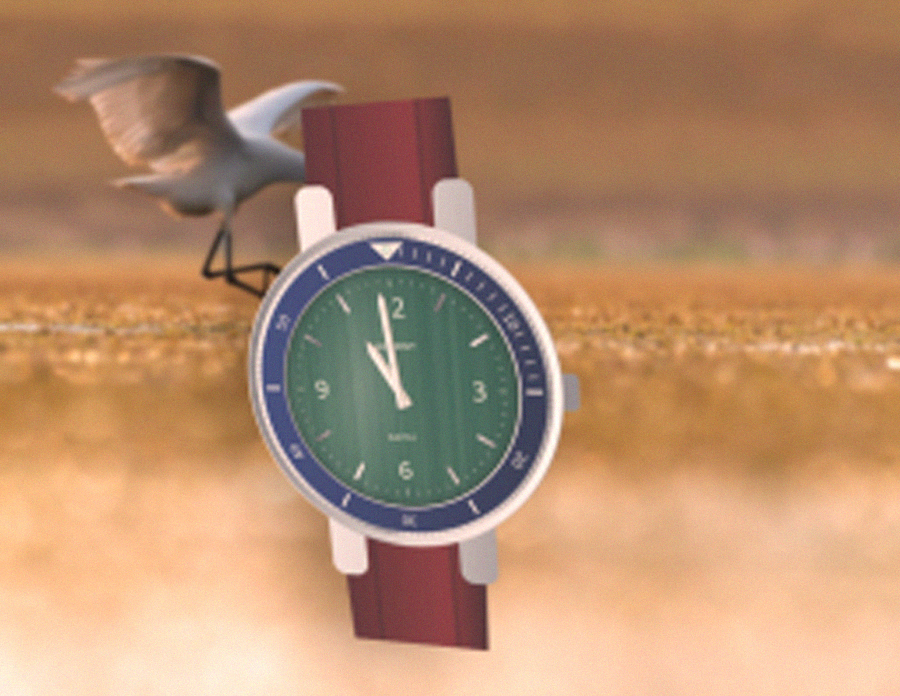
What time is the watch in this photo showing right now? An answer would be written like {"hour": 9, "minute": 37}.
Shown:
{"hour": 10, "minute": 59}
